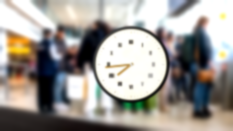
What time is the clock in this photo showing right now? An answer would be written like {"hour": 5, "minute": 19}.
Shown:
{"hour": 7, "minute": 44}
